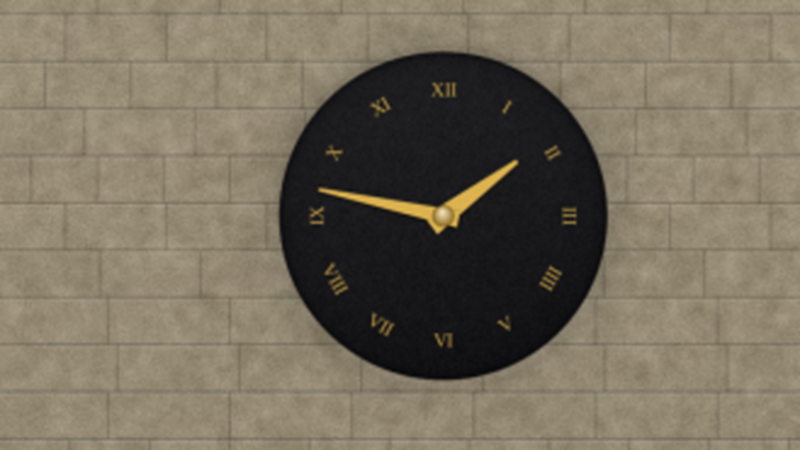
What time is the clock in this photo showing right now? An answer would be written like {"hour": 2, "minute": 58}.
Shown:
{"hour": 1, "minute": 47}
